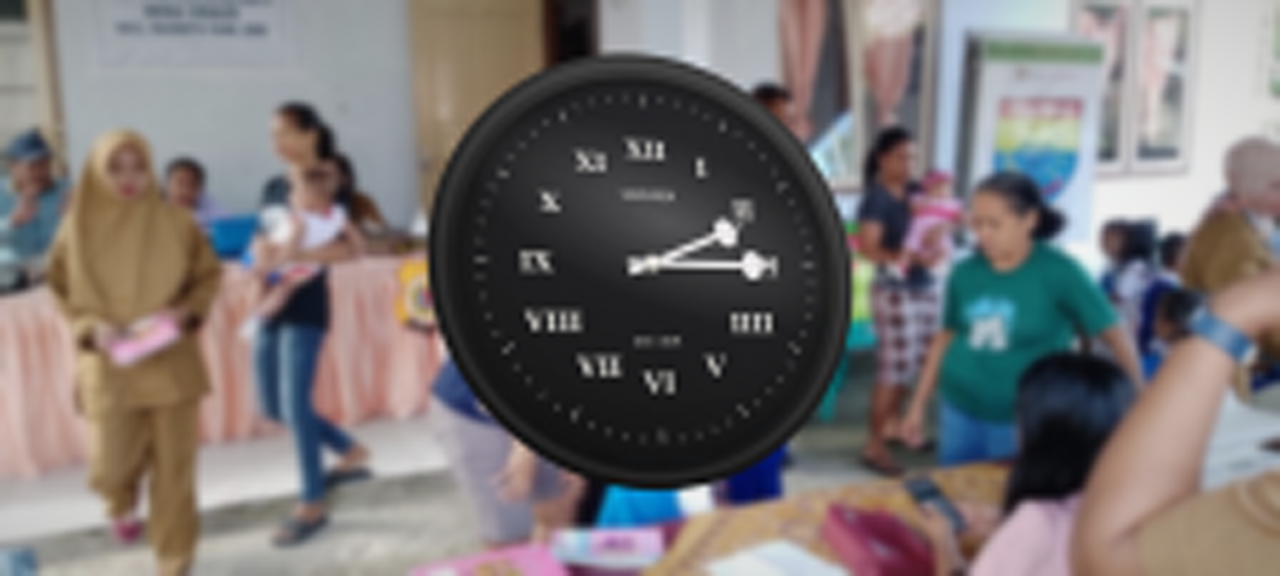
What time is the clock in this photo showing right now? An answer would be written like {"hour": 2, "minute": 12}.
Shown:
{"hour": 2, "minute": 15}
